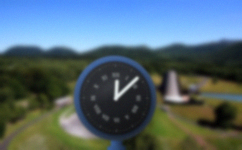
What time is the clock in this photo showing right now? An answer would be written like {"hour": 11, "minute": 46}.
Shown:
{"hour": 12, "minute": 8}
